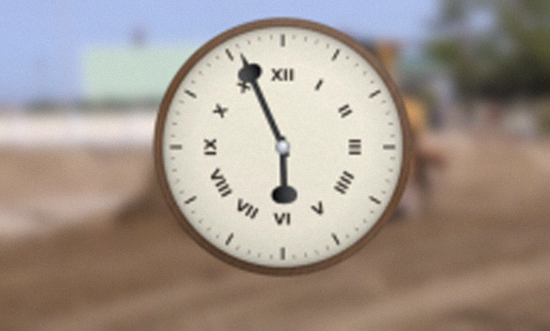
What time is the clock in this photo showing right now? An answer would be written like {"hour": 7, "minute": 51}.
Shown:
{"hour": 5, "minute": 56}
